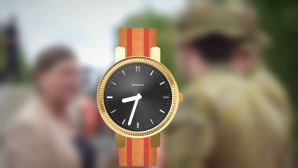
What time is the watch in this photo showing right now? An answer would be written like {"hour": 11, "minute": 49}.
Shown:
{"hour": 8, "minute": 33}
